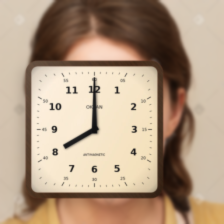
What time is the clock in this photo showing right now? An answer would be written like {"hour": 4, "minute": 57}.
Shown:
{"hour": 8, "minute": 0}
